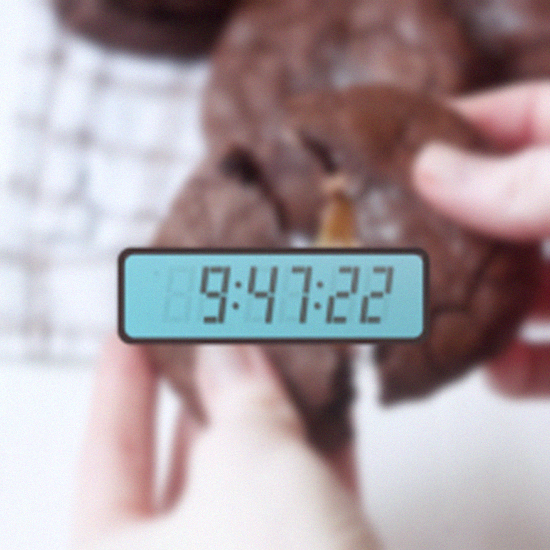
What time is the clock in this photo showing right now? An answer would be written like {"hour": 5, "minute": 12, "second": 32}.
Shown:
{"hour": 9, "minute": 47, "second": 22}
